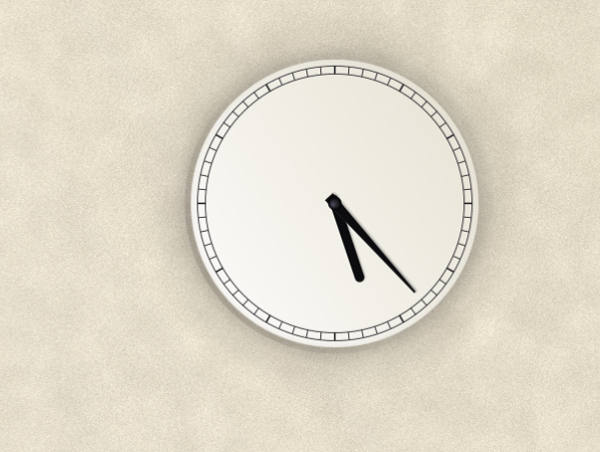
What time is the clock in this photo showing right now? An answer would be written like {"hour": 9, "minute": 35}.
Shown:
{"hour": 5, "minute": 23}
